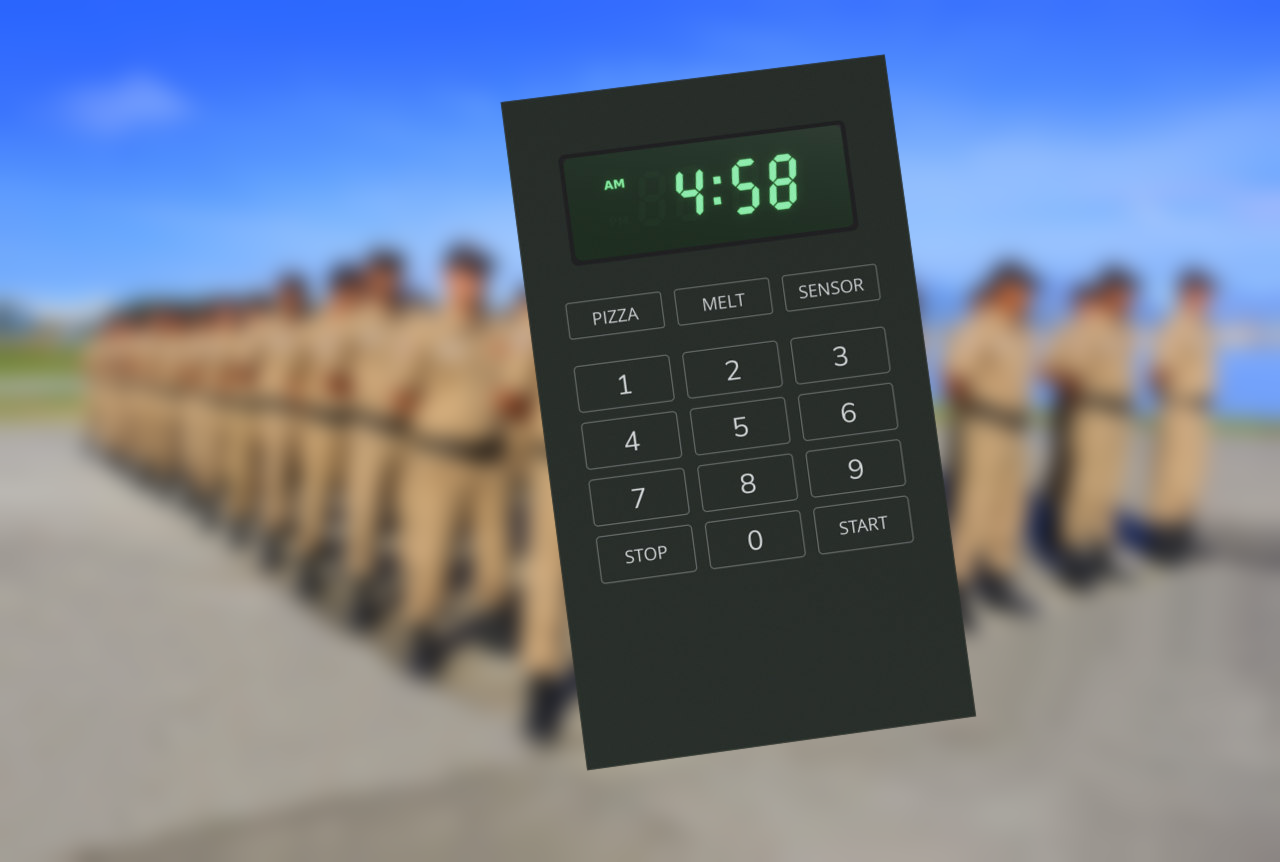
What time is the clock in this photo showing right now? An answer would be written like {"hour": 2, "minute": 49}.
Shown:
{"hour": 4, "minute": 58}
